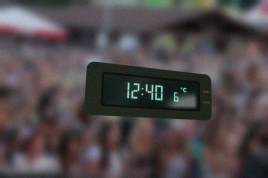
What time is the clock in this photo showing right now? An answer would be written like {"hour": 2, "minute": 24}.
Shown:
{"hour": 12, "minute": 40}
